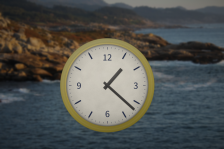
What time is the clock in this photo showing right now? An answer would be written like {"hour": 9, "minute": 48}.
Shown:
{"hour": 1, "minute": 22}
